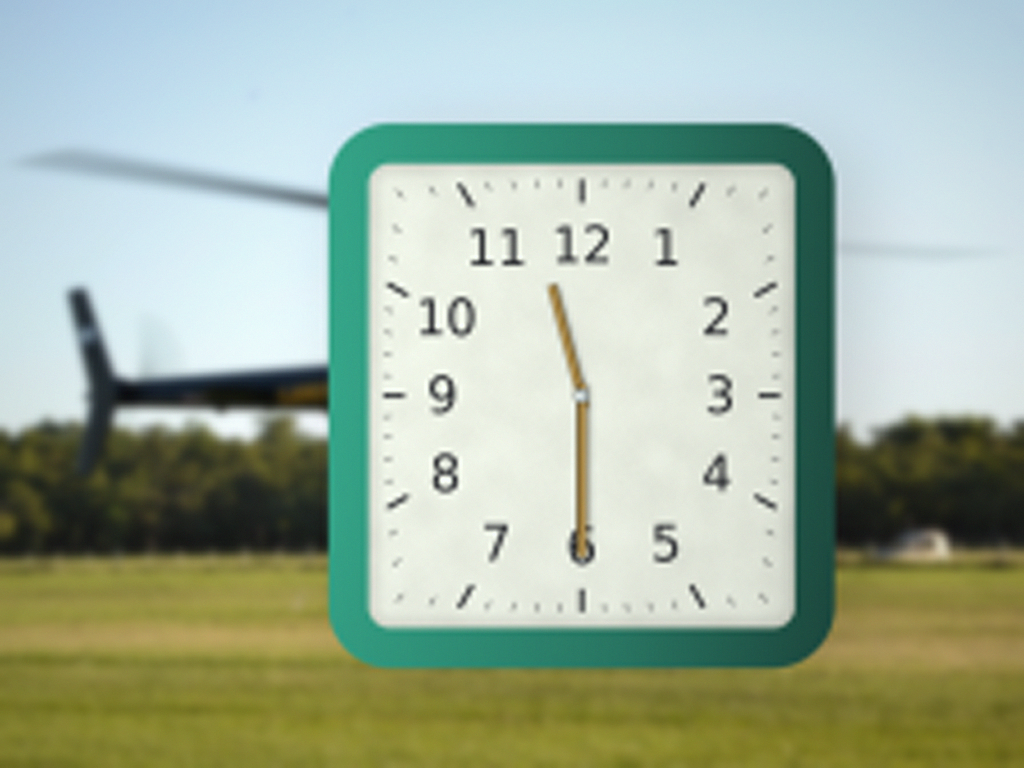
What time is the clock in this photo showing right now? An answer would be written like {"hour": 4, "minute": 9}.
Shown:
{"hour": 11, "minute": 30}
